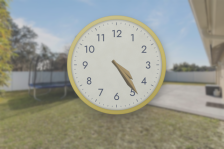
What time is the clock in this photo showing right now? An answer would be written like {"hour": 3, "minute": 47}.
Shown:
{"hour": 4, "minute": 24}
